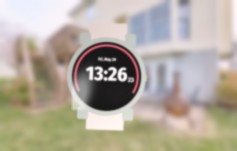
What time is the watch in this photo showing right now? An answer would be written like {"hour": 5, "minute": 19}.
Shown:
{"hour": 13, "minute": 26}
